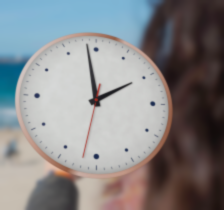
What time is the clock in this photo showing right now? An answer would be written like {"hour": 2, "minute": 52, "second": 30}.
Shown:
{"hour": 1, "minute": 58, "second": 32}
